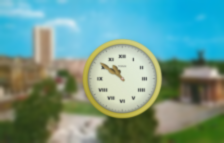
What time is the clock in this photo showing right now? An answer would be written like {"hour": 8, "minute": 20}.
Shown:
{"hour": 10, "minute": 51}
